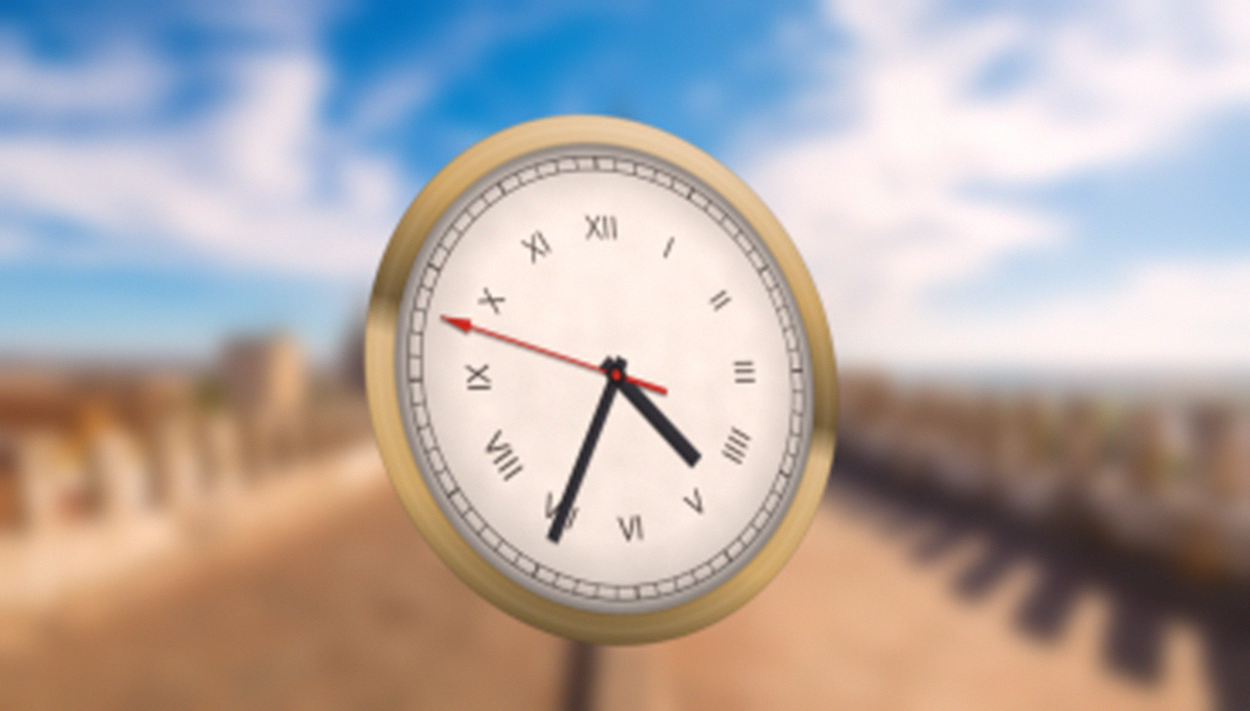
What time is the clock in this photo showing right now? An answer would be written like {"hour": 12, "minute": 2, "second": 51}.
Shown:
{"hour": 4, "minute": 34, "second": 48}
